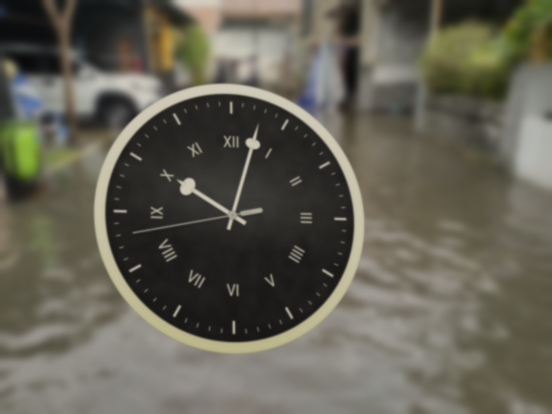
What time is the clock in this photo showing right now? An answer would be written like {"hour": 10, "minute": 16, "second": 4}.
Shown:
{"hour": 10, "minute": 2, "second": 43}
